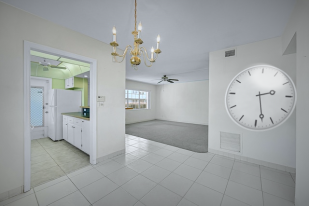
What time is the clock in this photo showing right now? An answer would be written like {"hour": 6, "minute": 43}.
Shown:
{"hour": 2, "minute": 28}
